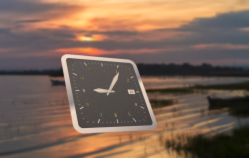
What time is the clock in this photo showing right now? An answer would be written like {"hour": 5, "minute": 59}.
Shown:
{"hour": 9, "minute": 6}
